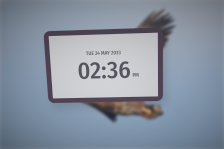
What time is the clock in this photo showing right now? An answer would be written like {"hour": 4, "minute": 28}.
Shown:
{"hour": 2, "minute": 36}
